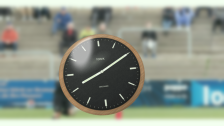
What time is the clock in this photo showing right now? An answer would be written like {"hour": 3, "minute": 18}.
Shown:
{"hour": 8, "minute": 10}
